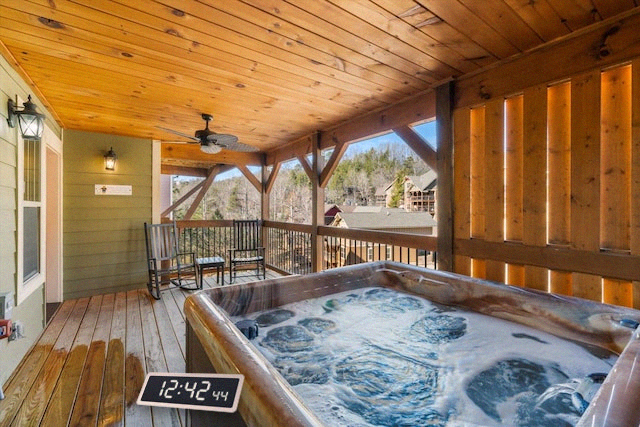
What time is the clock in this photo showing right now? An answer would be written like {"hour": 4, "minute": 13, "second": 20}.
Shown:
{"hour": 12, "minute": 42, "second": 44}
